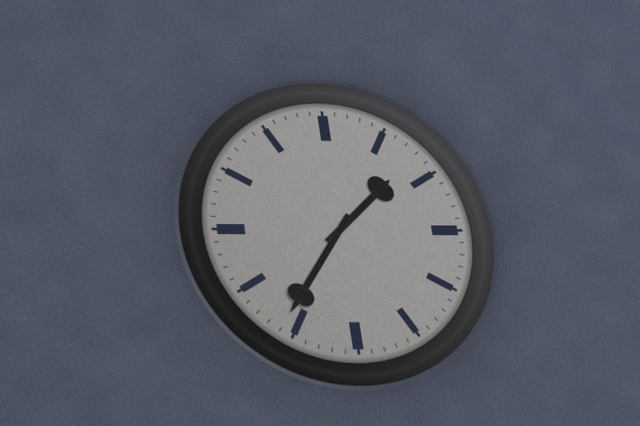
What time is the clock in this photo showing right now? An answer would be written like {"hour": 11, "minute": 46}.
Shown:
{"hour": 1, "minute": 36}
